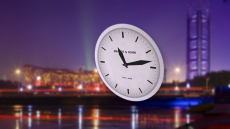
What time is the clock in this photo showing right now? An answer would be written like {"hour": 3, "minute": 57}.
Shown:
{"hour": 11, "minute": 13}
